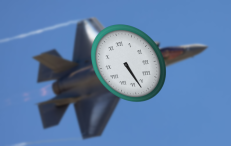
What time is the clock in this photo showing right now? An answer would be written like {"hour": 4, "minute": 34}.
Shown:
{"hour": 5, "minute": 27}
